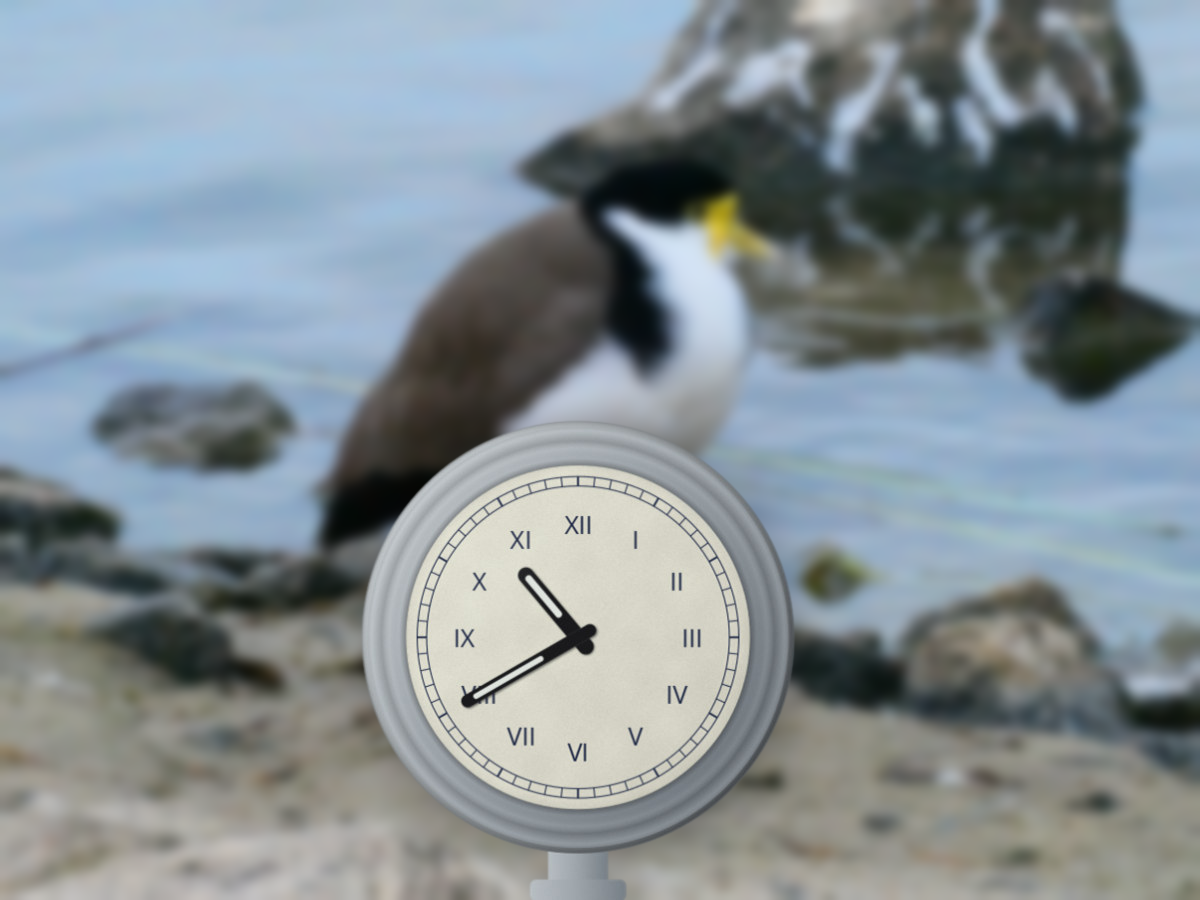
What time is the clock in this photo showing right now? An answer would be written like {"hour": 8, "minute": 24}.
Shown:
{"hour": 10, "minute": 40}
